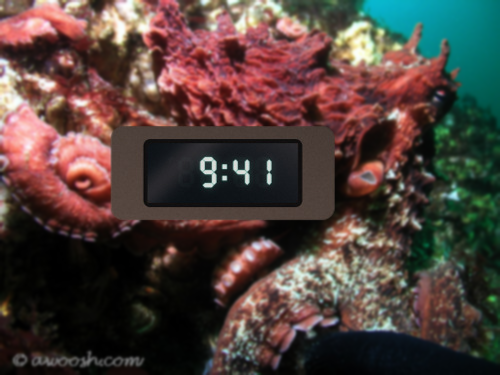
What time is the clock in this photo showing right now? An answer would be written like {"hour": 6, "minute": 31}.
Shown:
{"hour": 9, "minute": 41}
